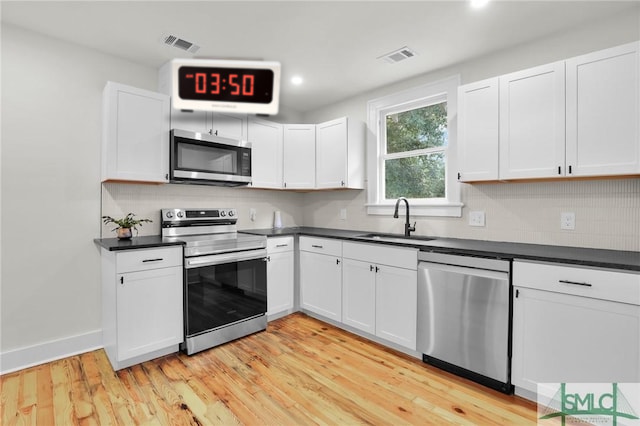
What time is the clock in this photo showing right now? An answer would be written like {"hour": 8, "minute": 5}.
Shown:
{"hour": 3, "minute": 50}
